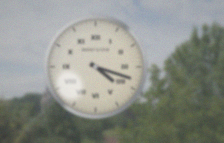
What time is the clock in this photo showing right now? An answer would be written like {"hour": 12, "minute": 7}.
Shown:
{"hour": 4, "minute": 18}
